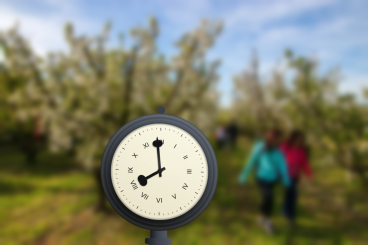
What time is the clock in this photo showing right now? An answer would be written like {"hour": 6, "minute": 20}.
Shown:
{"hour": 7, "minute": 59}
